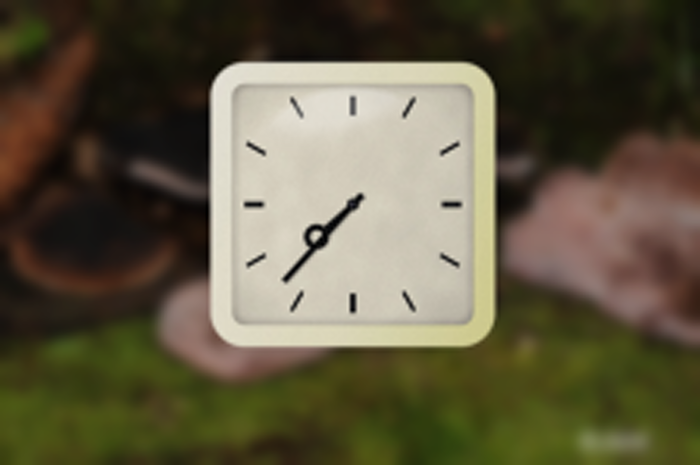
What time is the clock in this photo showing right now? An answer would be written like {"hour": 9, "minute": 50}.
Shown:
{"hour": 7, "minute": 37}
